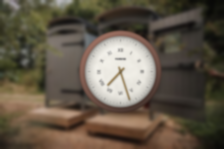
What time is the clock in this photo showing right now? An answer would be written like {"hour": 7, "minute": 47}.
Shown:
{"hour": 7, "minute": 27}
